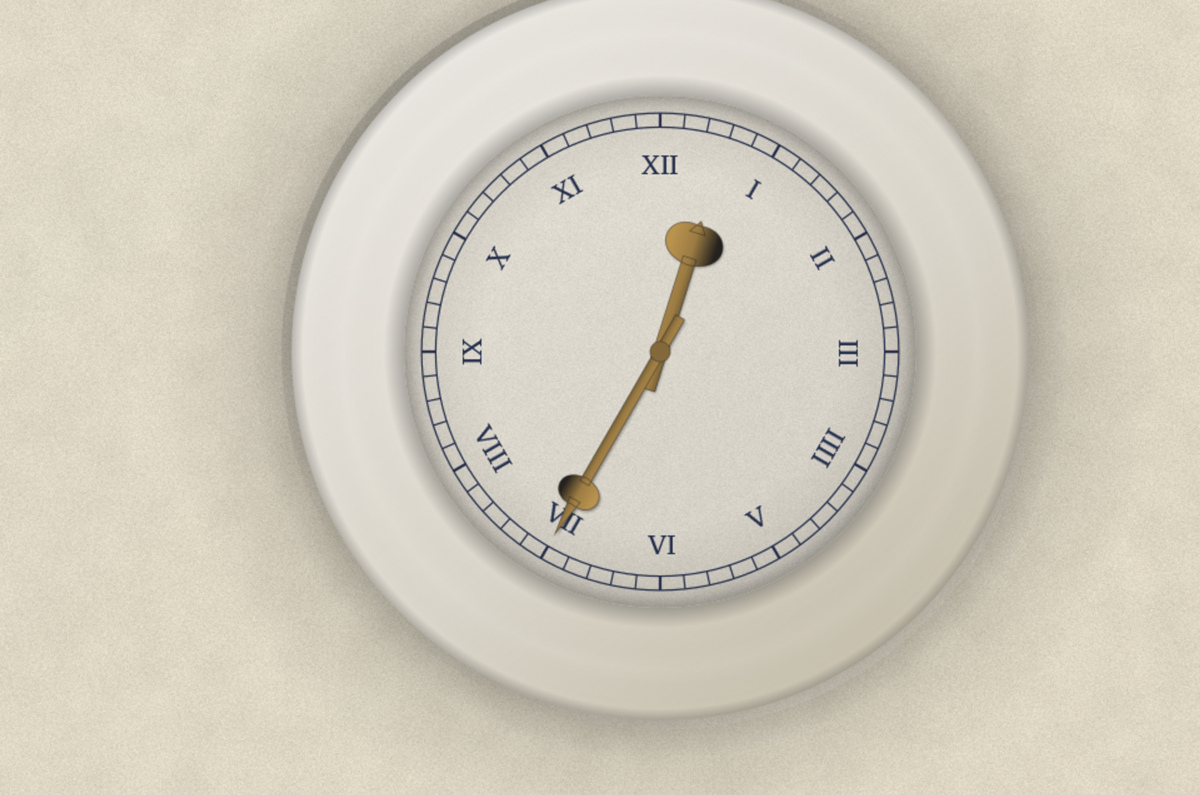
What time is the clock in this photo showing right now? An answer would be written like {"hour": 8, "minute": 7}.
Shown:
{"hour": 12, "minute": 35}
